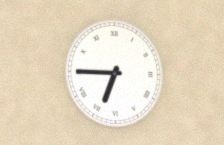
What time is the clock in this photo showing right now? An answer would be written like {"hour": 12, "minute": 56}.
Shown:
{"hour": 6, "minute": 45}
